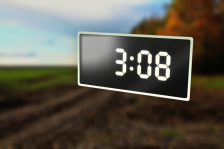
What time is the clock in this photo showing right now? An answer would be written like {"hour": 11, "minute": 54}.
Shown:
{"hour": 3, "minute": 8}
